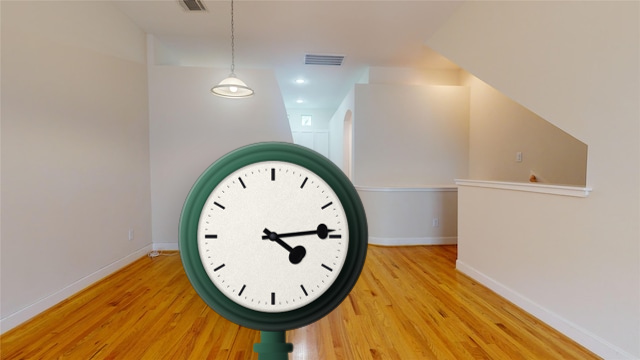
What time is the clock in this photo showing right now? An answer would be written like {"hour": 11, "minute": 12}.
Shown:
{"hour": 4, "minute": 14}
